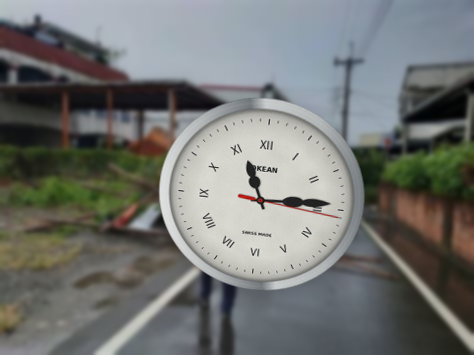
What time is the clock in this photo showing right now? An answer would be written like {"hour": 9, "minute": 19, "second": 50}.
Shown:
{"hour": 11, "minute": 14, "second": 16}
